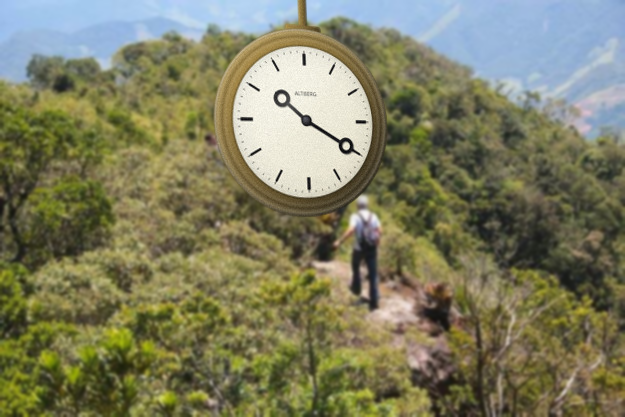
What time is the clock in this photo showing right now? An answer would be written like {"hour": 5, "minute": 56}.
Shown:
{"hour": 10, "minute": 20}
